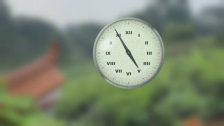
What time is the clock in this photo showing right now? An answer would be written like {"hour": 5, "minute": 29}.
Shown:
{"hour": 4, "minute": 55}
